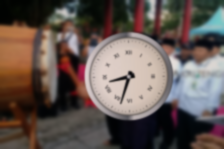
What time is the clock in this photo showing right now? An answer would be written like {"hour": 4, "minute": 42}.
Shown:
{"hour": 8, "minute": 33}
